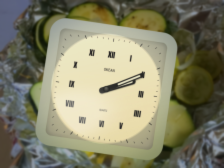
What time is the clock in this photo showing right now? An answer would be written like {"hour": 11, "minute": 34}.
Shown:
{"hour": 2, "minute": 10}
